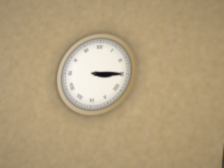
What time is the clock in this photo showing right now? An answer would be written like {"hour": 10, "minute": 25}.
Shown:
{"hour": 3, "minute": 15}
